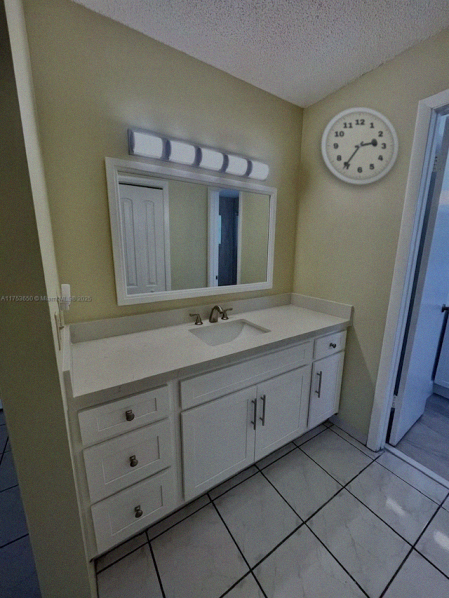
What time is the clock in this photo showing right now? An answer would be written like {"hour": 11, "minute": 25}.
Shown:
{"hour": 2, "minute": 36}
